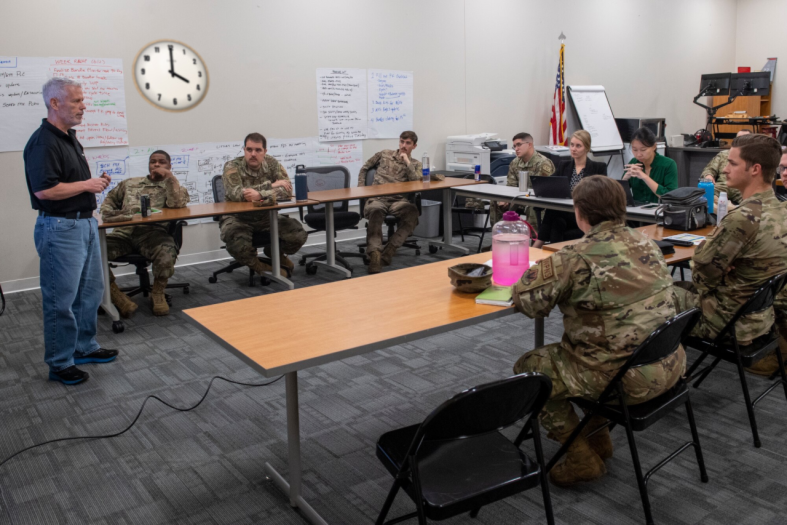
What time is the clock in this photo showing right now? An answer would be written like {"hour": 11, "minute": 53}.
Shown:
{"hour": 4, "minute": 0}
